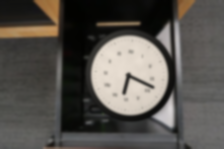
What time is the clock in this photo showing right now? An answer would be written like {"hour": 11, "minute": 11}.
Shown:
{"hour": 6, "minute": 18}
